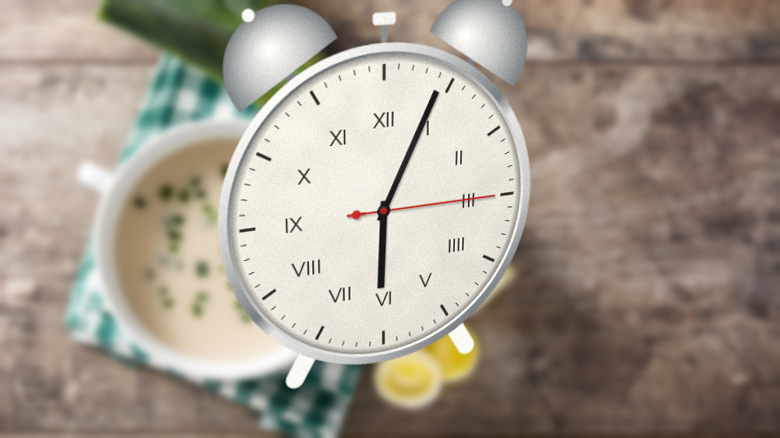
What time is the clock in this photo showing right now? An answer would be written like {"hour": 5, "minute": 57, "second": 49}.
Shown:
{"hour": 6, "minute": 4, "second": 15}
